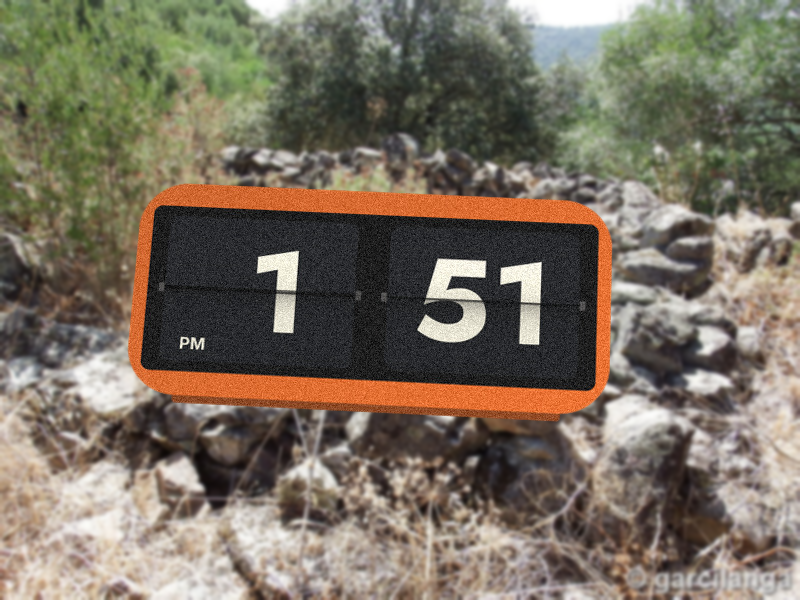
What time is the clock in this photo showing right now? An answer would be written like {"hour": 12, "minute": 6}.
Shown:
{"hour": 1, "minute": 51}
